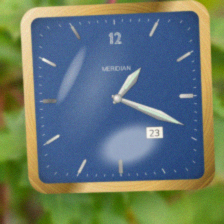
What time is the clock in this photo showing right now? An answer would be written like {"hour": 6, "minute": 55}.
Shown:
{"hour": 1, "minute": 19}
